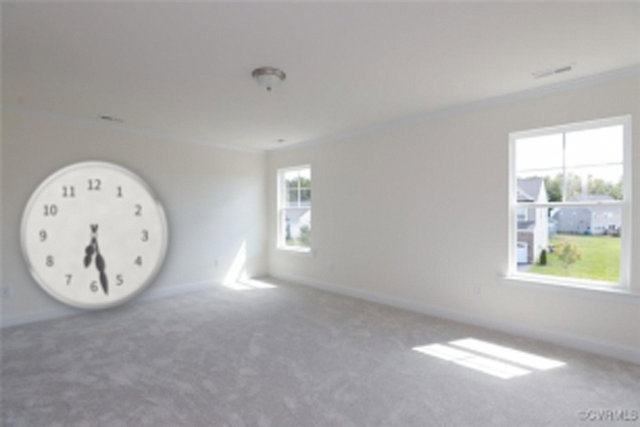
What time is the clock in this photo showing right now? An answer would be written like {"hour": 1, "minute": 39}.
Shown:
{"hour": 6, "minute": 28}
